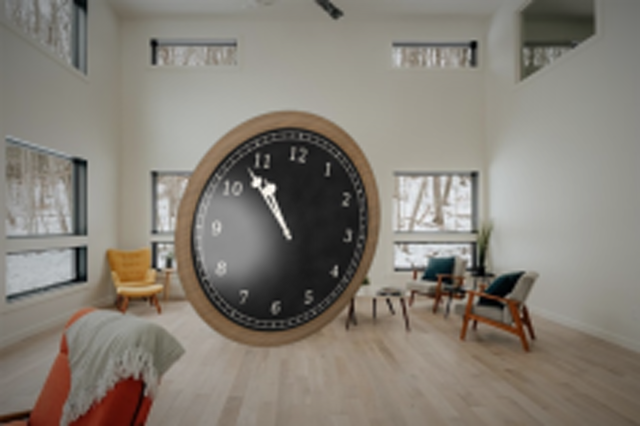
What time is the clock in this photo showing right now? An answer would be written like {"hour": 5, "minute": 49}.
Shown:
{"hour": 10, "minute": 53}
